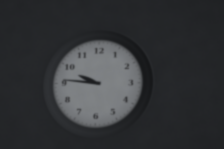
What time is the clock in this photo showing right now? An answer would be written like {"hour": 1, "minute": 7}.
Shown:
{"hour": 9, "minute": 46}
